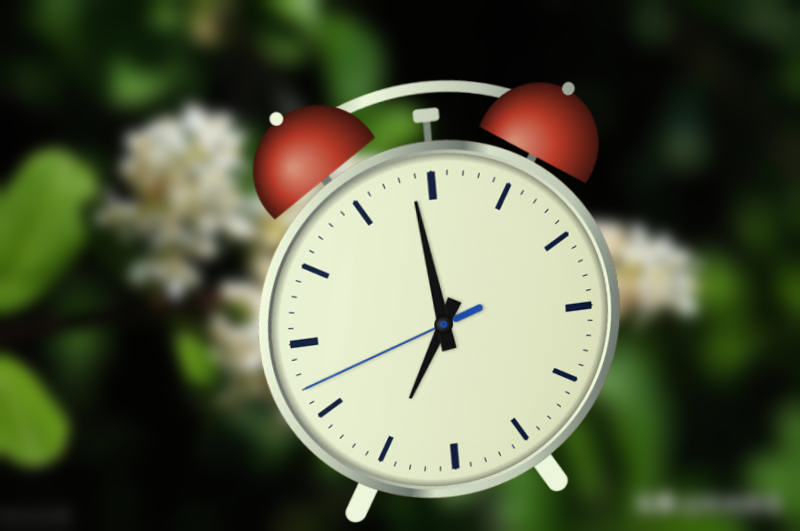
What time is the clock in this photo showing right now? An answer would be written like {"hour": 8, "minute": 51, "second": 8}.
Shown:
{"hour": 6, "minute": 58, "second": 42}
